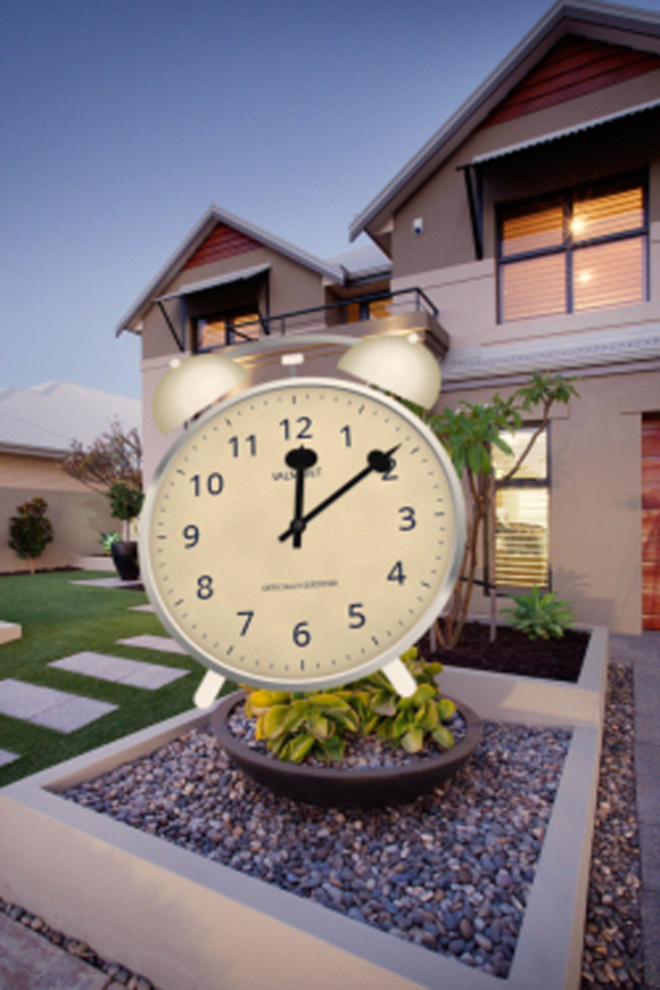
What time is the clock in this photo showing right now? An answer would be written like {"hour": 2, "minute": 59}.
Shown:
{"hour": 12, "minute": 9}
